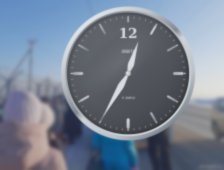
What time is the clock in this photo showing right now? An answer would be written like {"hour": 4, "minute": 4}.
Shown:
{"hour": 12, "minute": 35}
